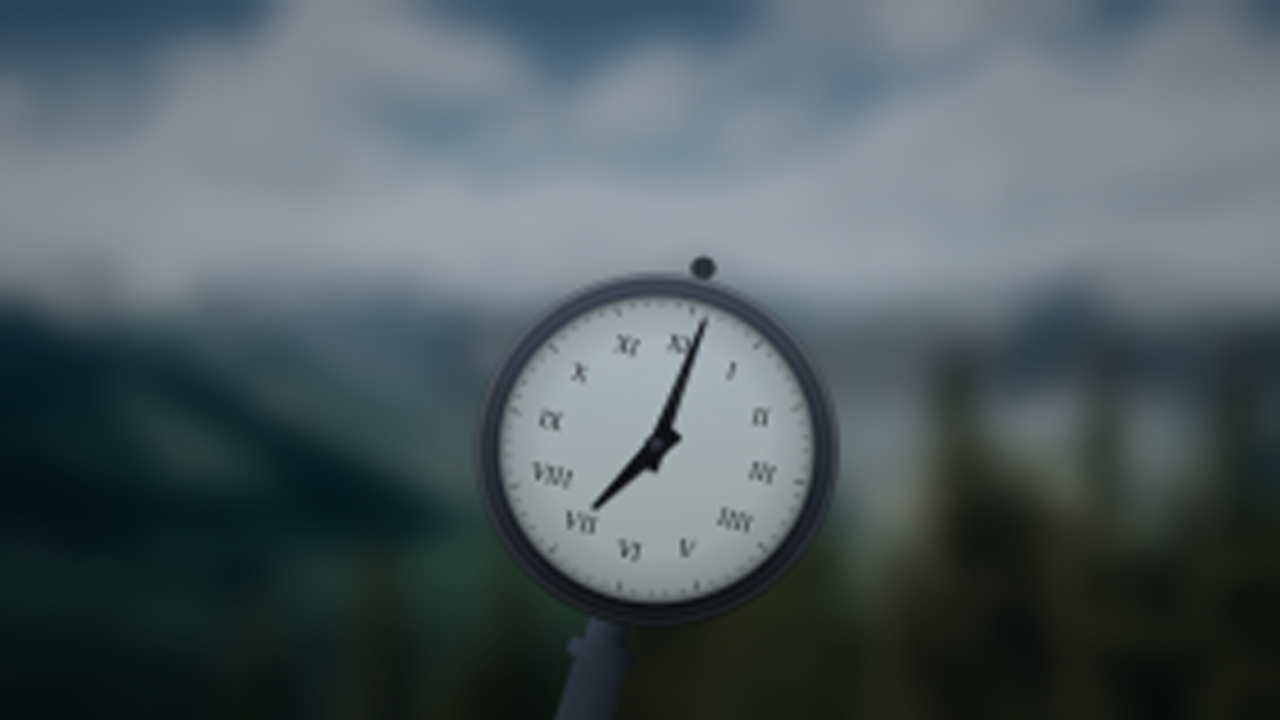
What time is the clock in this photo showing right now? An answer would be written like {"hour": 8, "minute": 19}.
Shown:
{"hour": 7, "minute": 1}
